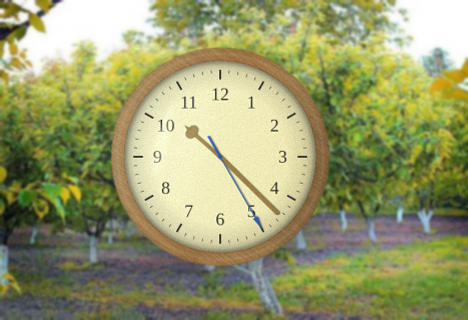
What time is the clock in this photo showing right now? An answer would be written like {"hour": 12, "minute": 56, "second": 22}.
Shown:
{"hour": 10, "minute": 22, "second": 25}
